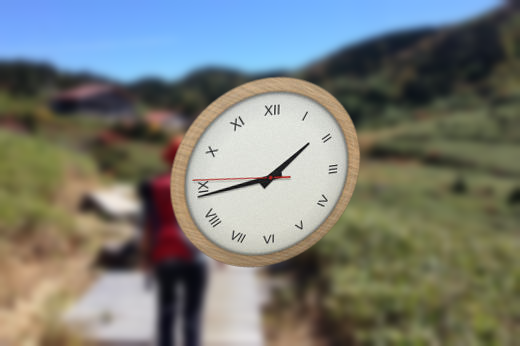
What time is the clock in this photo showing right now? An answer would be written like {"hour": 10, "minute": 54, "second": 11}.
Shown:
{"hour": 1, "minute": 43, "second": 46}
